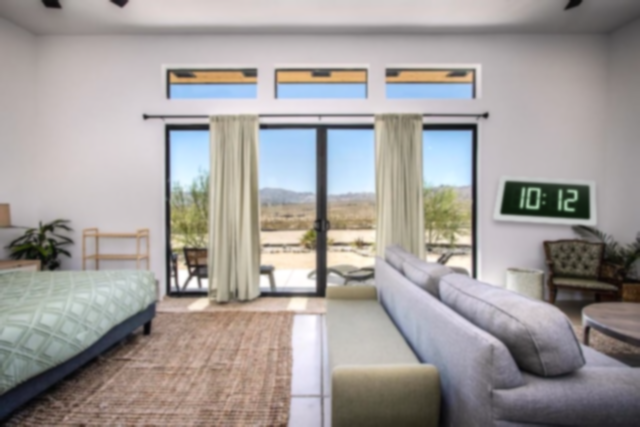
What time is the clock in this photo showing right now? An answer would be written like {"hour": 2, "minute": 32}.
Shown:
{"hour": 10, "minute": 12}
